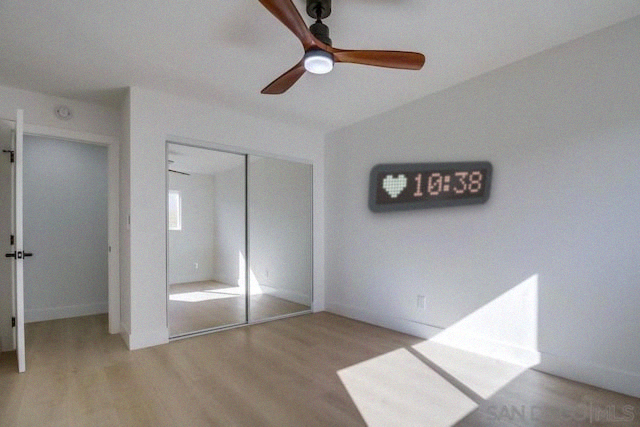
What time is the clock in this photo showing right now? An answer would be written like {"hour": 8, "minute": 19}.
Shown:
{"hour": 10, "minute": 38}
